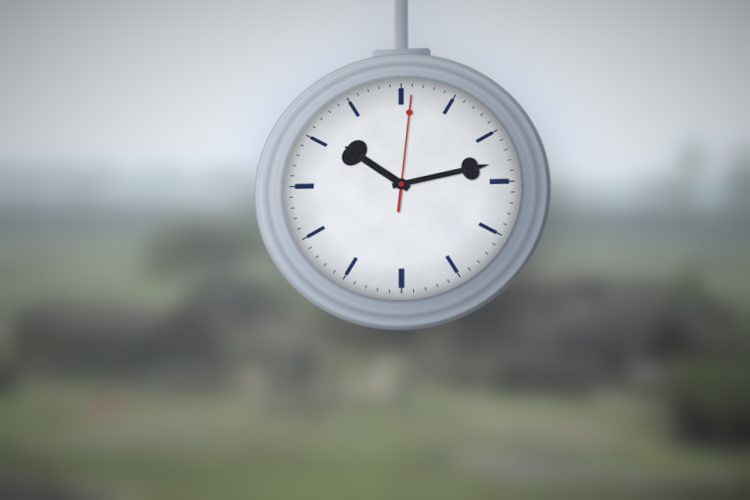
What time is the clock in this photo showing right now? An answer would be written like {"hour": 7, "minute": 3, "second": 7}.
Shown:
{"hour": 10, "minute": 13, "second": 1}
